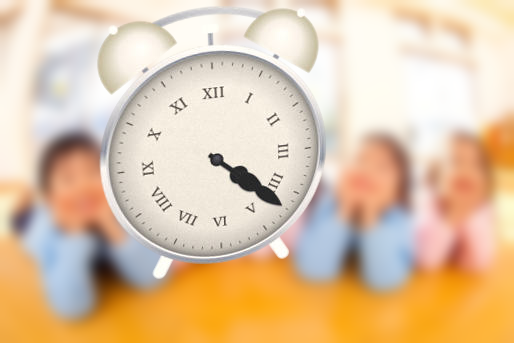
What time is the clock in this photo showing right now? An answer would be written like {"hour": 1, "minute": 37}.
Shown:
{"hour": 4, "minute": 22}
